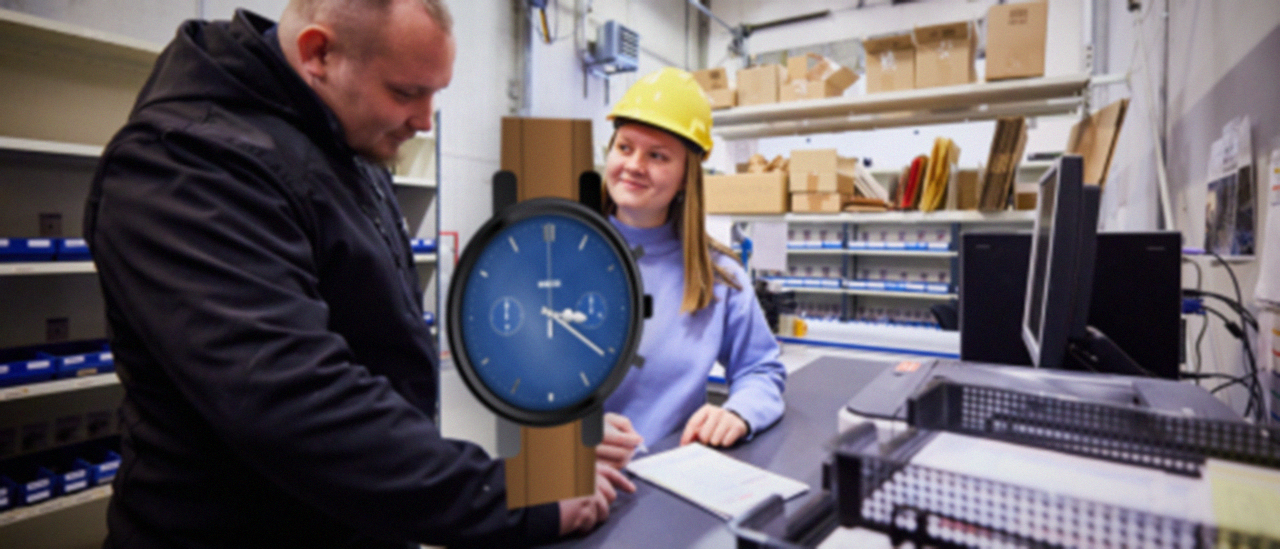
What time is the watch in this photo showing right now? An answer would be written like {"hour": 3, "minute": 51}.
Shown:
{"hour": 3, "minute": 21}
